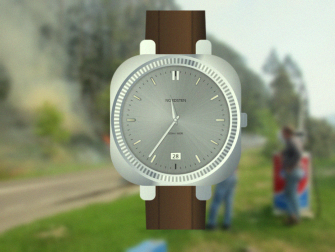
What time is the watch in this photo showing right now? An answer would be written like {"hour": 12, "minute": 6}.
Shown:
{"hour": 11, "minute": 36}
